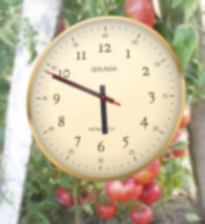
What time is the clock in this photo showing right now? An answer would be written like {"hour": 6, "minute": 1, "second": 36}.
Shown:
{"hour": 5, "minute": 48, "second": 49}
